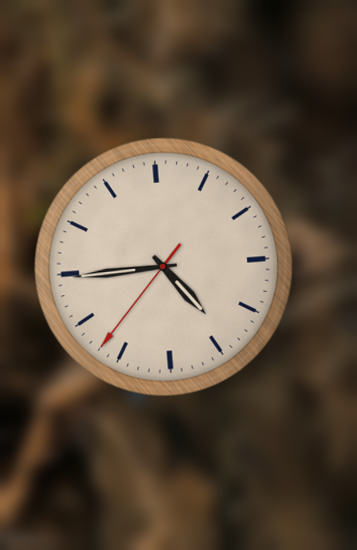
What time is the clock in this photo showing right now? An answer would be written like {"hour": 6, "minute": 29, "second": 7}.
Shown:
{"hour": 4, "minute": 44, "second": 37}
